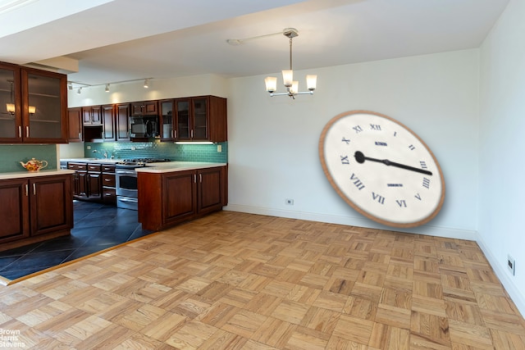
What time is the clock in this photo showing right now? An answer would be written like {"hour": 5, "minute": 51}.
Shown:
{"hour": 9, "minute": 17}
